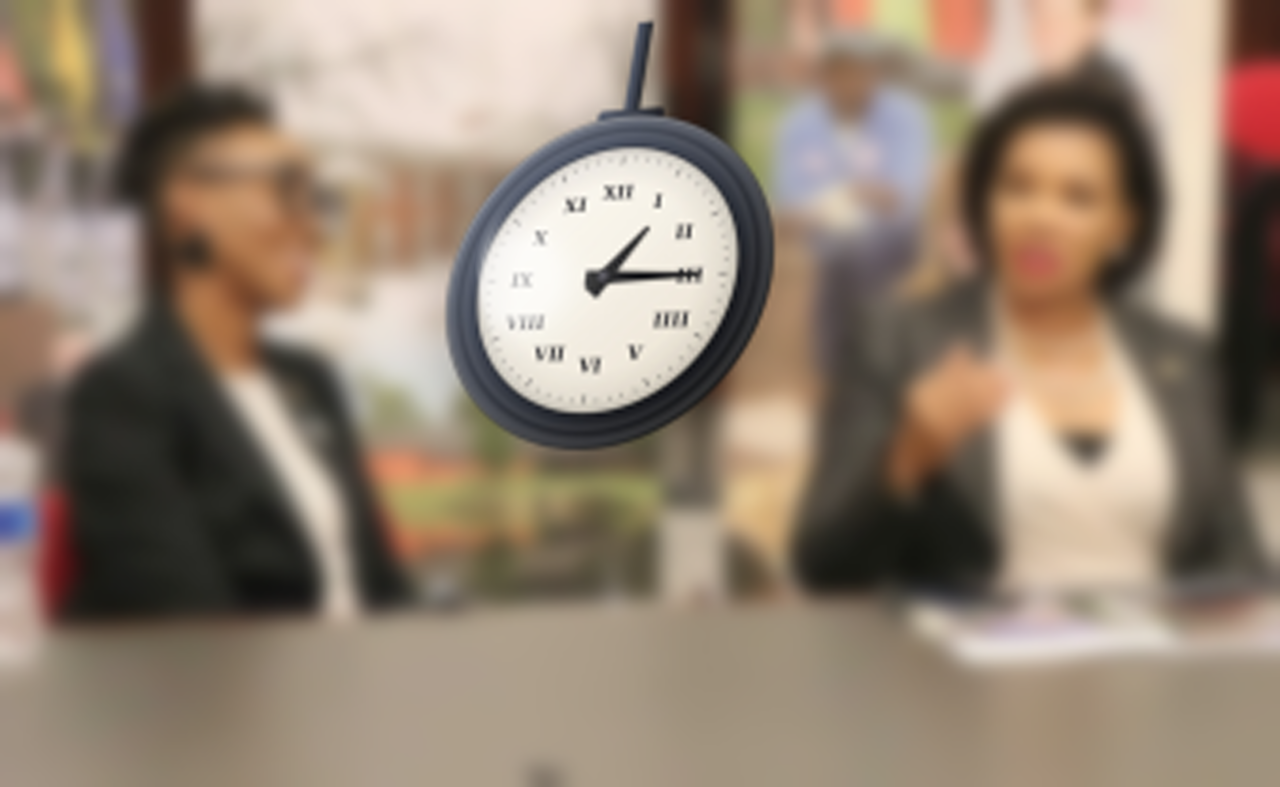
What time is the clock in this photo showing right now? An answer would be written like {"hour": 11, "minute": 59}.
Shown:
{"hour": 1, "minute": 15}
